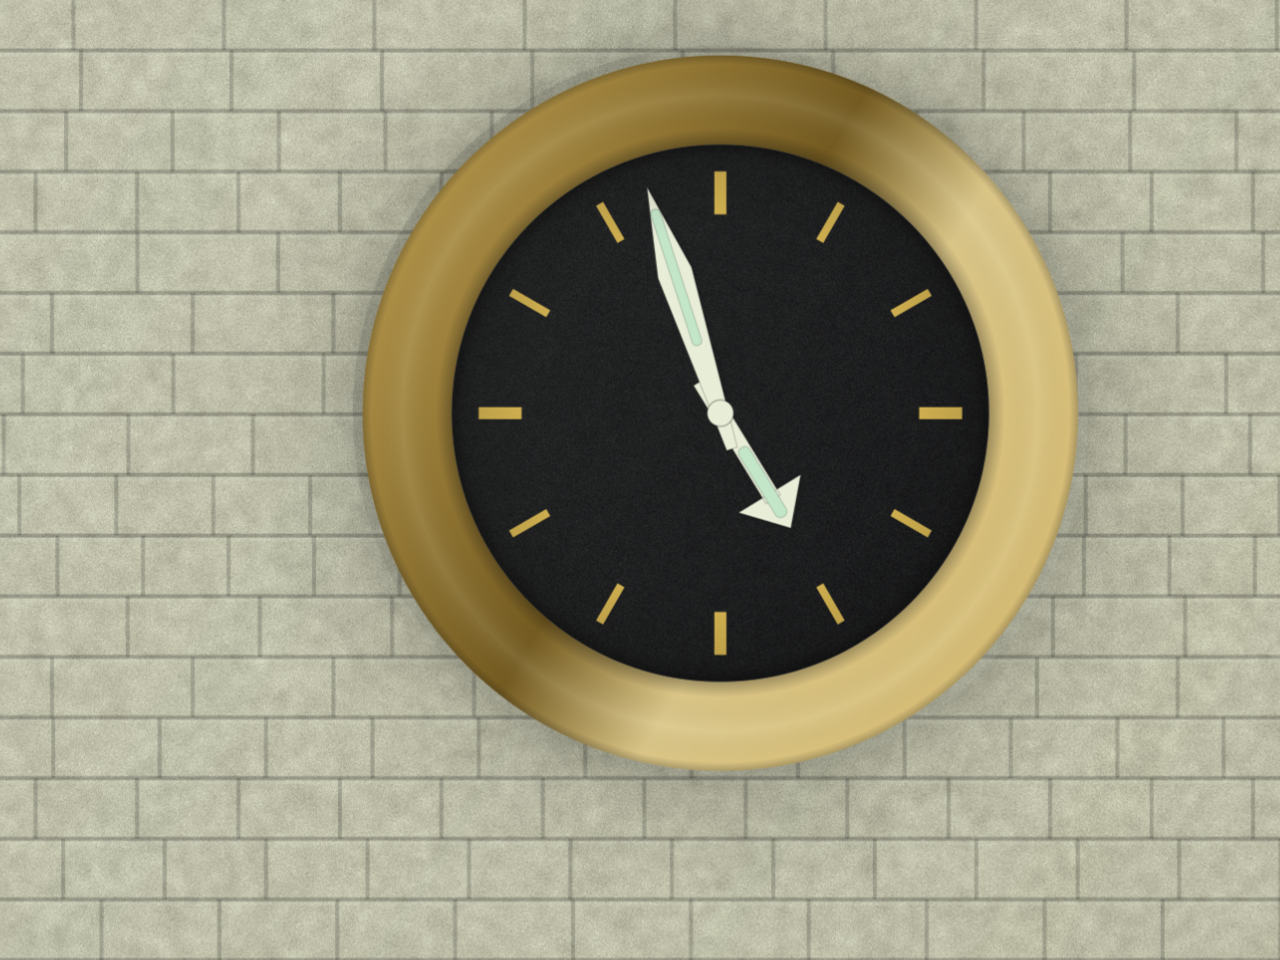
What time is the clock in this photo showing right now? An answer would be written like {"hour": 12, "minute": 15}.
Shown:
{"hour": 4, "minute": 57}
